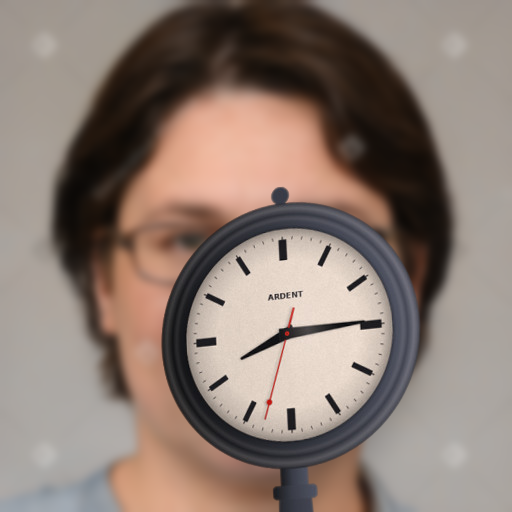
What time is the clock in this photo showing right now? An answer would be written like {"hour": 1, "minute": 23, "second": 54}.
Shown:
{"hour": 8, "minute": 14, "second": 33}
